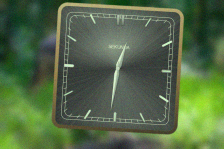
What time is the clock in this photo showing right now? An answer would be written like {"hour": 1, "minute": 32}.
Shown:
{"hour": 12, "minute": 31}
